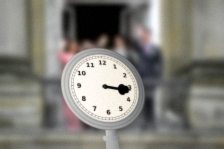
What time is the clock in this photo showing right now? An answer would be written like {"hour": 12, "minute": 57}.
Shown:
{"hour": 3, "minute": 16}
